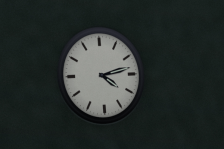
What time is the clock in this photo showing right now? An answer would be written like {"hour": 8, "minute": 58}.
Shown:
{"hour": 4, "minute": 13}
